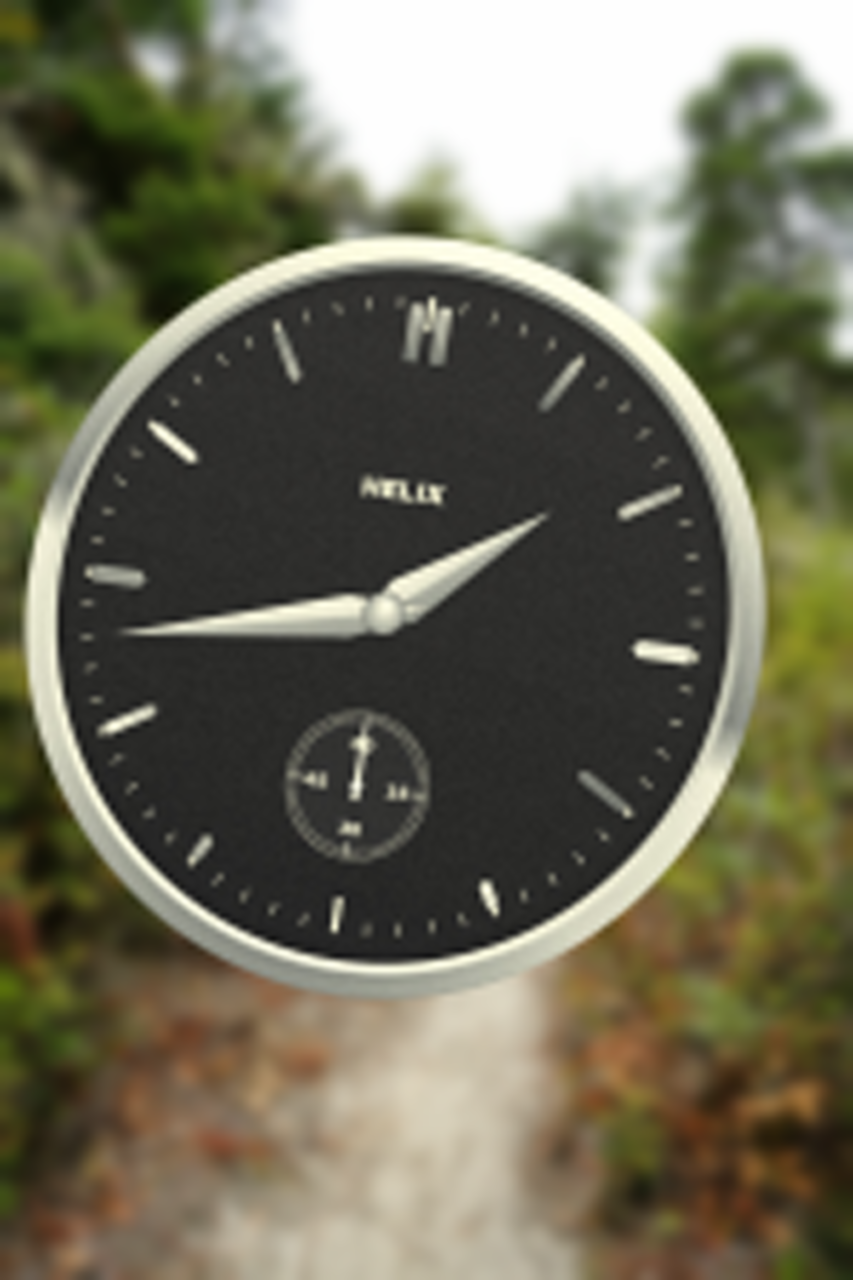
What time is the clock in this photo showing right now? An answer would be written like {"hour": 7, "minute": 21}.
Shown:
{"hour": 1, "minute": 43}
